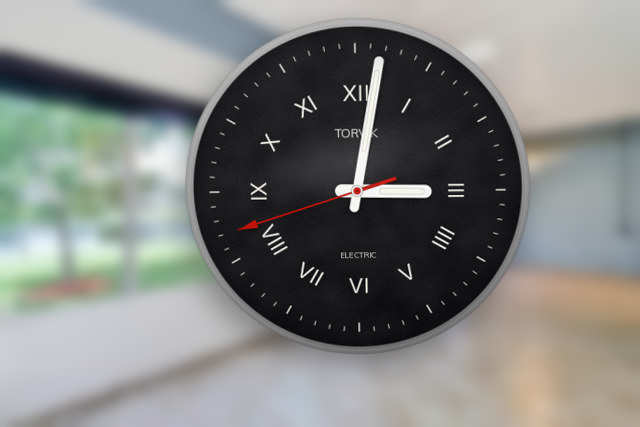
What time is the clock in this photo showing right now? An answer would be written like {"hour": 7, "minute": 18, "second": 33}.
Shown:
{"hour": 3, "minute": 1, "second": 42}
